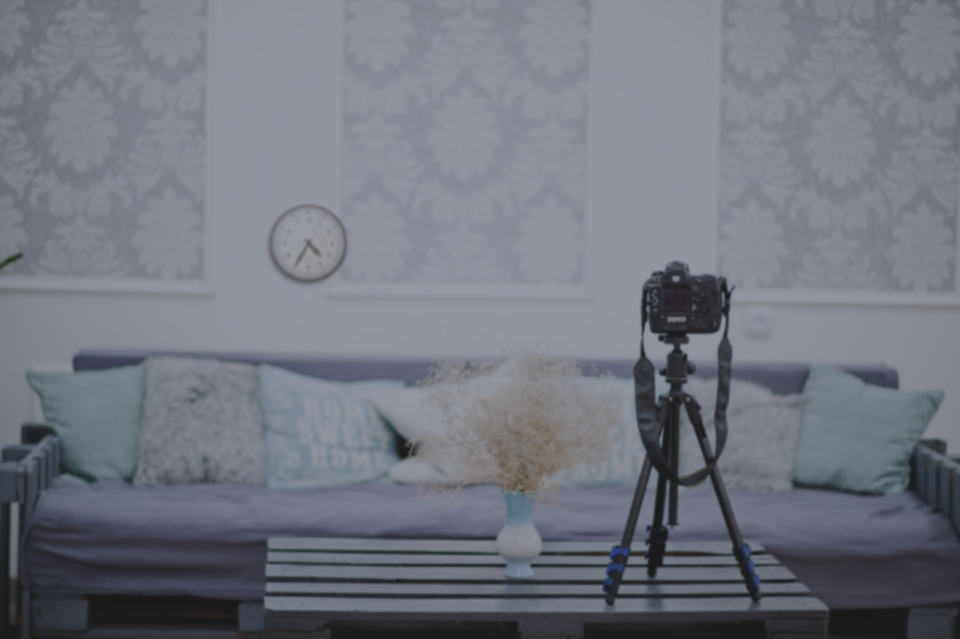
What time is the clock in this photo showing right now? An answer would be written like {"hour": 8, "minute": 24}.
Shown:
{"hour": 4, "minute": 35}
